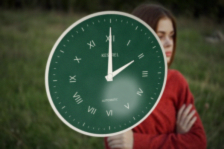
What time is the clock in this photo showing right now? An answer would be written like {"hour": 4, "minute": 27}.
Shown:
{"hour": 2, "minute": 0}
